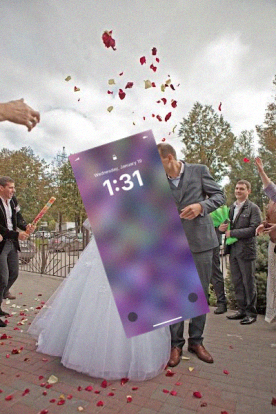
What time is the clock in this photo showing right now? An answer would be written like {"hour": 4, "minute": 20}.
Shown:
{"hour": 1, "minute": 31}
